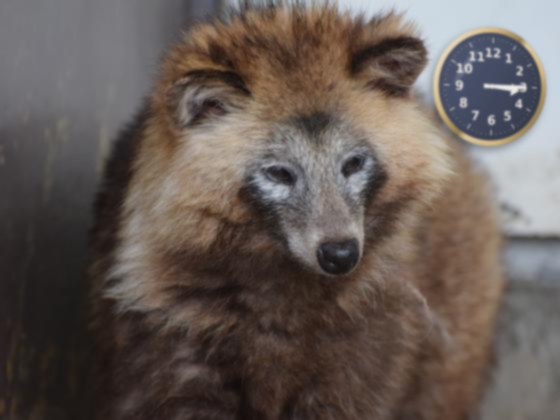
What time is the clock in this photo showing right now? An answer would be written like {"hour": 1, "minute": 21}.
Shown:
{"hour": 3, "minute": 15}
